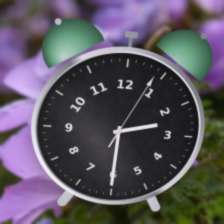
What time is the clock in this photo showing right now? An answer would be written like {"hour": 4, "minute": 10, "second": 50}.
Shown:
{"hour": 2, "minute": 30, "second": 4}
